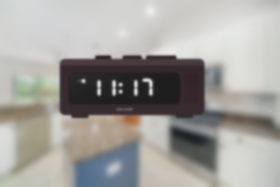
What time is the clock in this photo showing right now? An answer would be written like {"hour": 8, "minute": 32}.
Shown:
{"hour": 11, "minute": 17}
